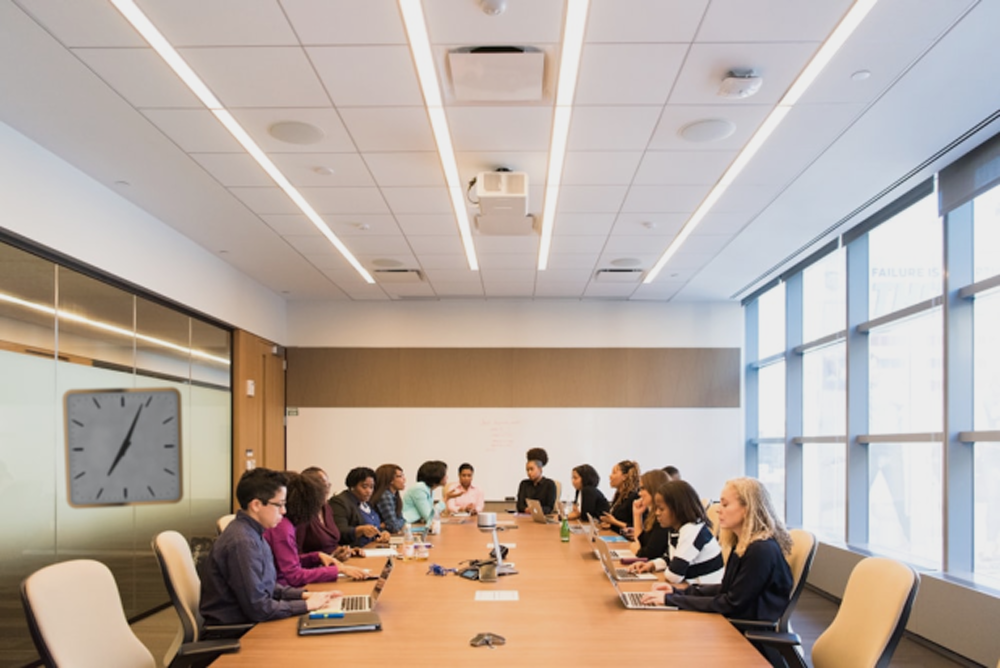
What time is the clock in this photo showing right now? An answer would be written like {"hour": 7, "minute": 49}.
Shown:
{"hour": 7, "minute": 4}
